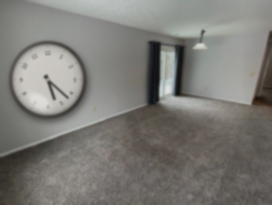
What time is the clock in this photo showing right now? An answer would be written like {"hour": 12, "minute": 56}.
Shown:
{"hour": 5, "minute": 22}
